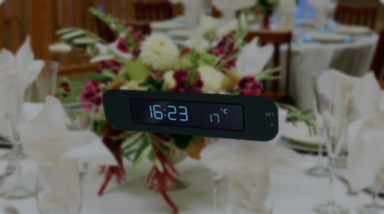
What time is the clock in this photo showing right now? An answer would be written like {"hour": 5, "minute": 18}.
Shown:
{"hour": 16, "minute": 23}
